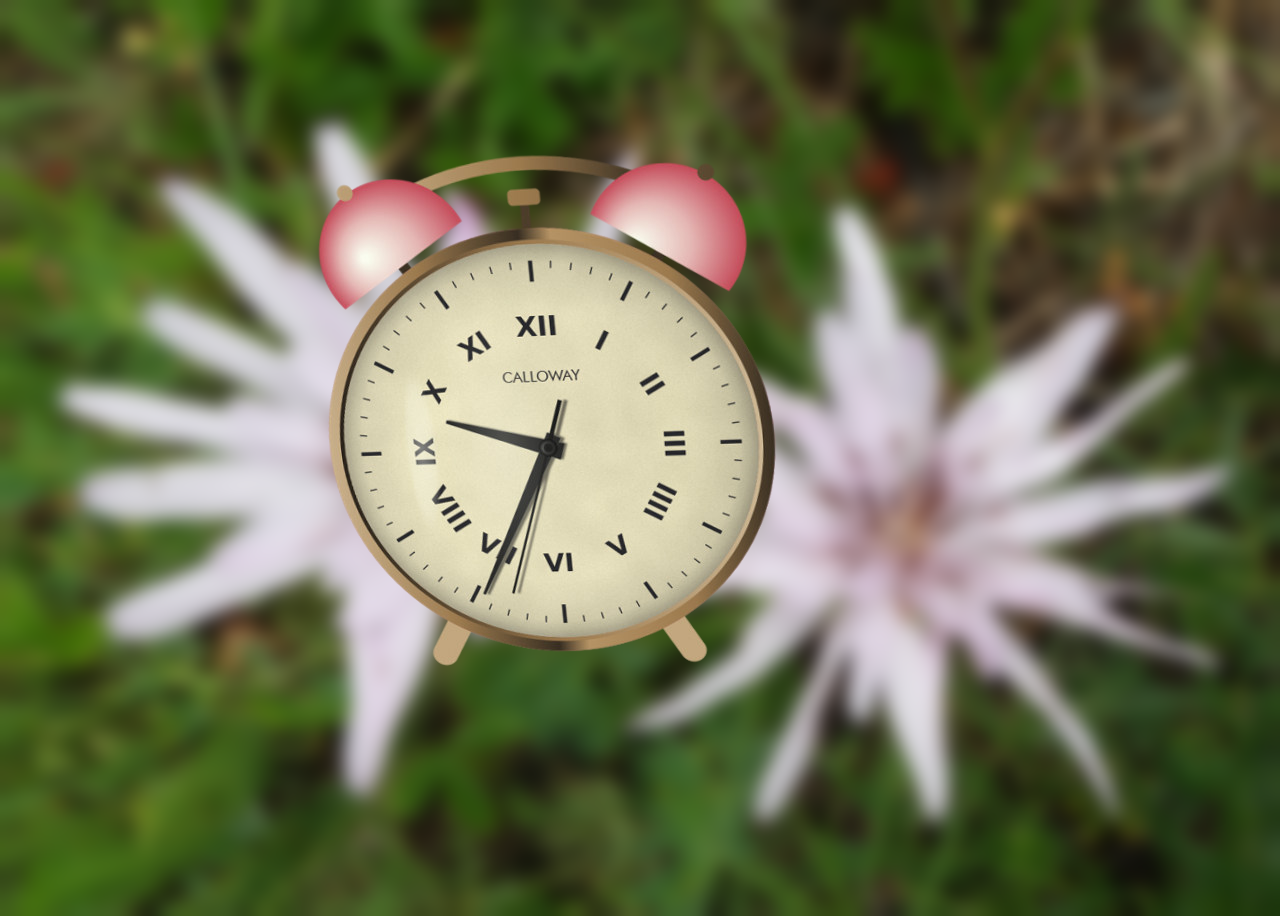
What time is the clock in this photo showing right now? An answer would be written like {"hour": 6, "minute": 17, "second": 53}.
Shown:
{"hour": 9, "minute": 34, "second": 33}
